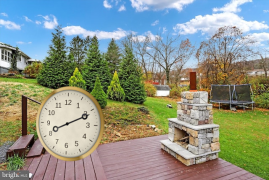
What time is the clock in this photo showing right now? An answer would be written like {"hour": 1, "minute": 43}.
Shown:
{"hour": 8, "minute": 11}
